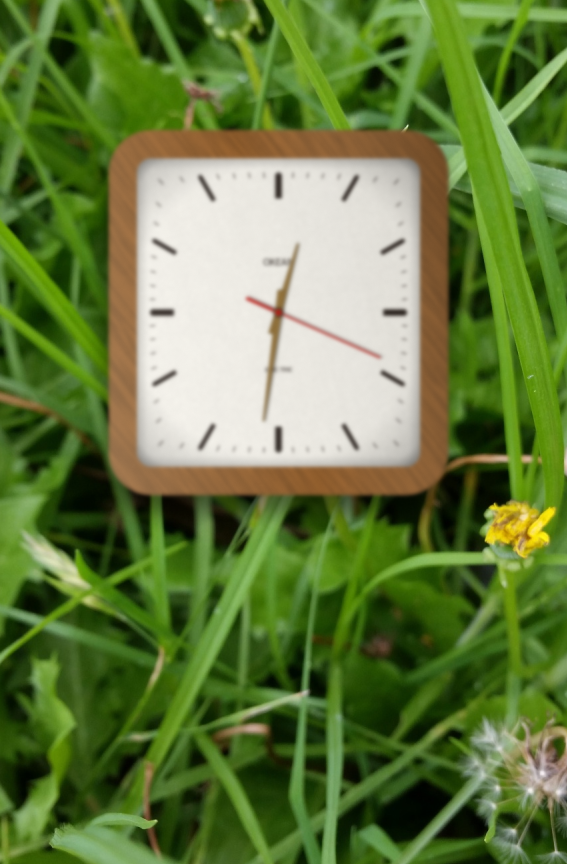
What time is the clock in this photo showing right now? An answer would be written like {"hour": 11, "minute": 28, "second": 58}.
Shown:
{"hour": 12, "minute": 31, "second": 19}
